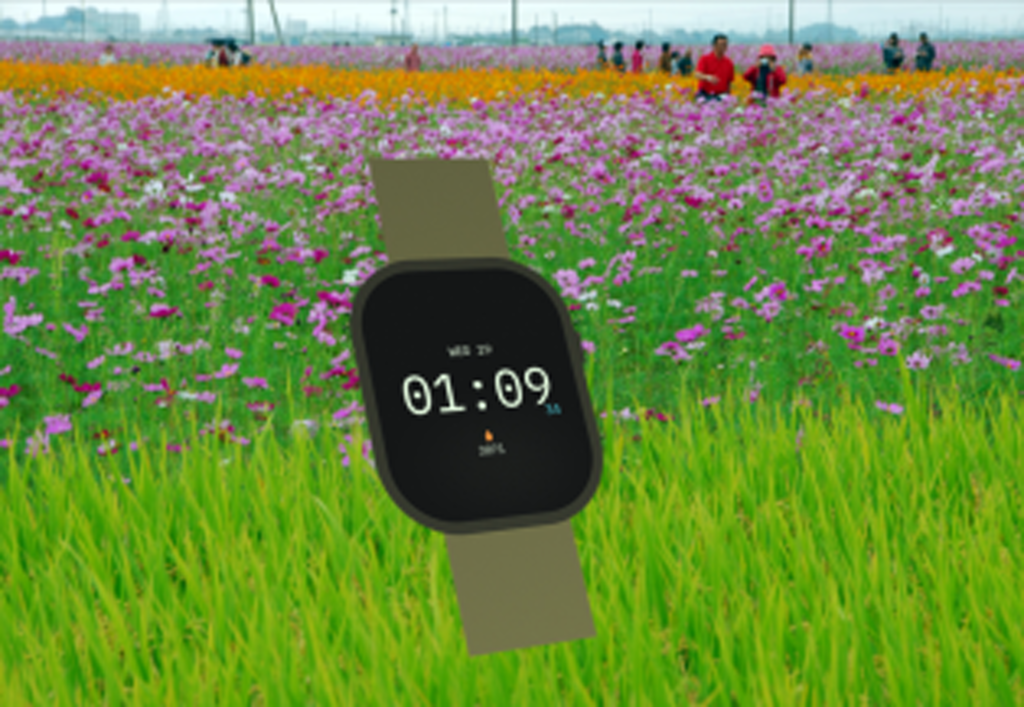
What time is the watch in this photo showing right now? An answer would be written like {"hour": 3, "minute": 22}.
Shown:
{"hour": 1, "minute": 9}
